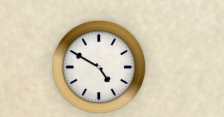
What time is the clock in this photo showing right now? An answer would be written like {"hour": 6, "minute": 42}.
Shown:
{"hour": 4, "minute": 50}
